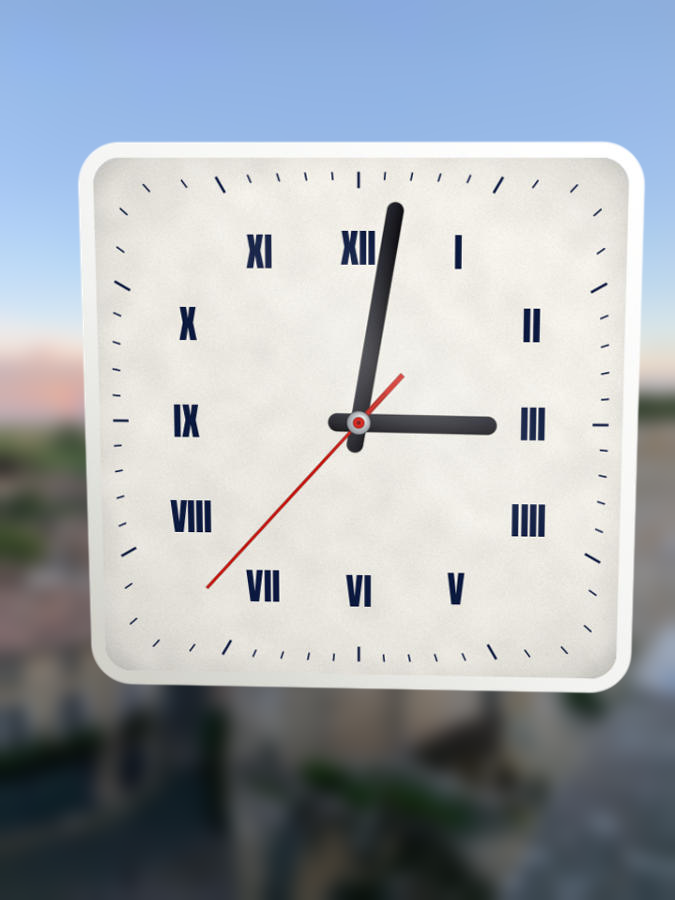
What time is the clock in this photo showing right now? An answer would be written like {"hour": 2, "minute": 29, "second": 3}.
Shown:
{"hour": 3, "minute": 1, "second": 37}
